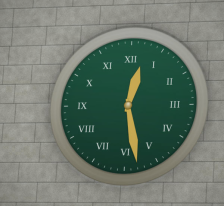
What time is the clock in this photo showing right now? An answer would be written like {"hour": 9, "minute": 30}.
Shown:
{"hour": 12, "minute": 28}
